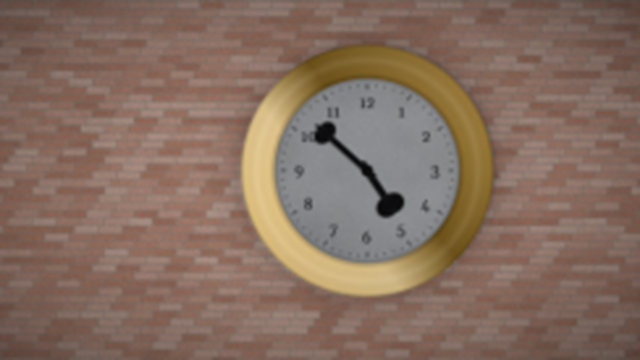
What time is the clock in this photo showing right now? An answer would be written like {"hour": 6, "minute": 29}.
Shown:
{"hour": 4, "minute": 52}
